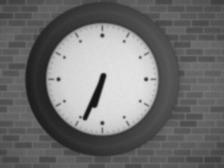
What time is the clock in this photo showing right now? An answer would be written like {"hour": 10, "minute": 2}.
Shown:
{"hour": 6, "minute": 34}
